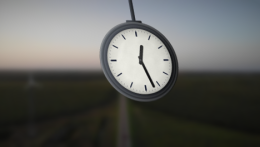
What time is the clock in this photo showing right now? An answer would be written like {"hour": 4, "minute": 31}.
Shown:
{"hour": 12, "minute": 27}
